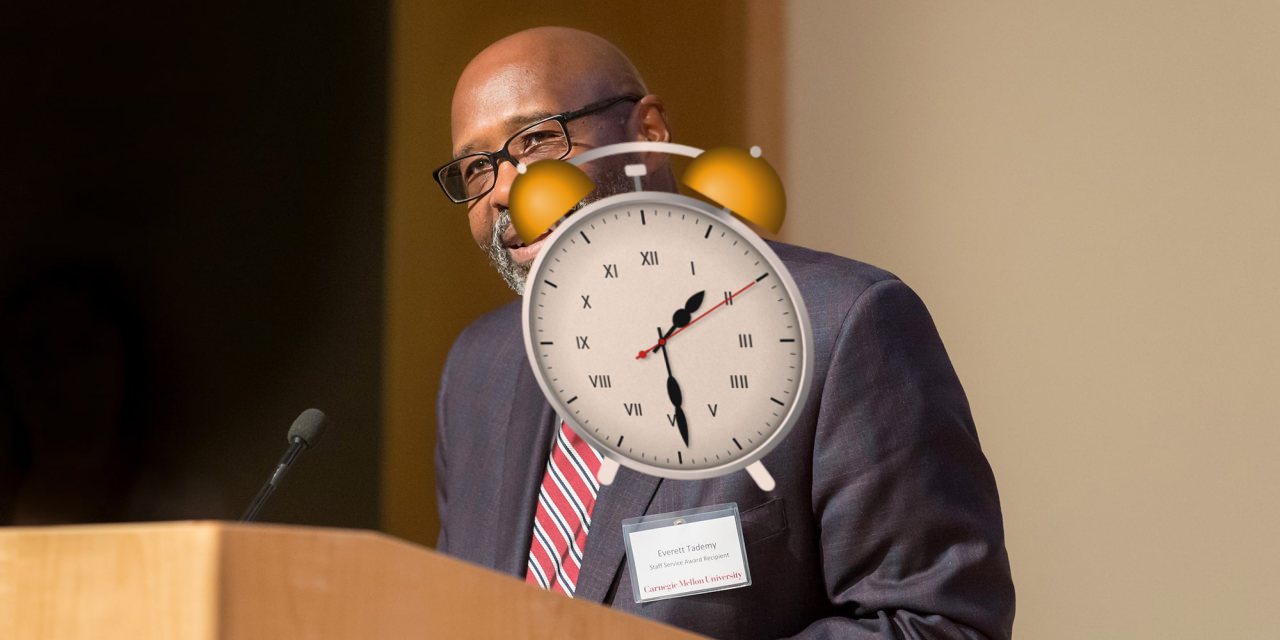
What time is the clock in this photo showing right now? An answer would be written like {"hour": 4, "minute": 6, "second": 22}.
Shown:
{"hour": 1, "minute": 29, "second": 10}
